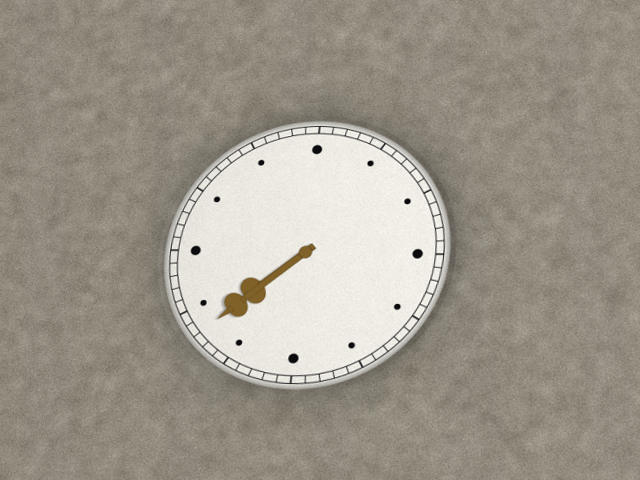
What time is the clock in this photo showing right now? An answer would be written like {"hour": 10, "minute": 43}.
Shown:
{"hour": 7, "minute": 38}
